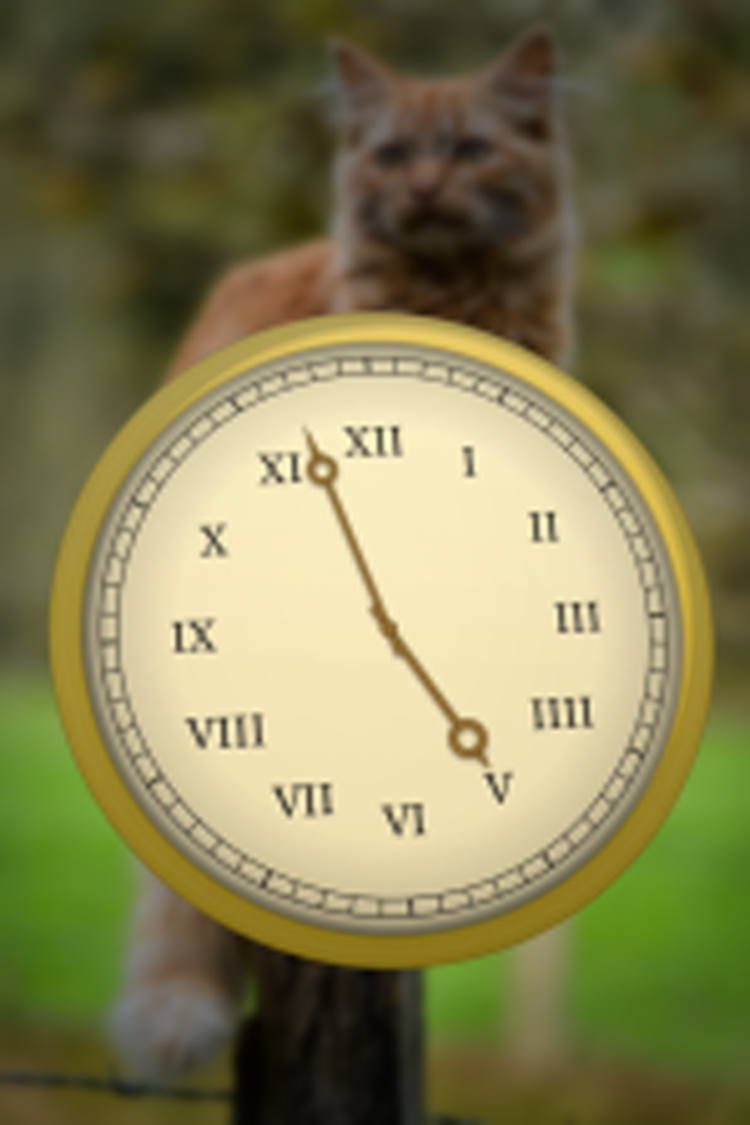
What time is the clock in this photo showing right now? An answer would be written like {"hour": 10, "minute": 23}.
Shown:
{"hour": 4, "minute": 57}
